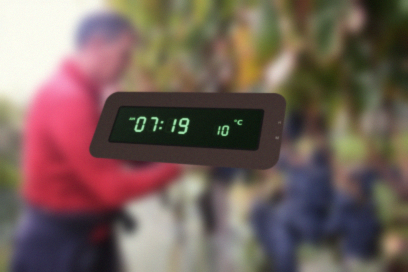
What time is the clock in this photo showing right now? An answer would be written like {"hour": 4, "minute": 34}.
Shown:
{"hour": 7, "minute": 19}
